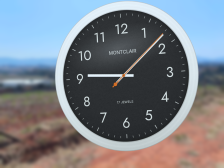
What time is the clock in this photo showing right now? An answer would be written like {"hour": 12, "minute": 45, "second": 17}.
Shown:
{"hour": 9, "minute": 8, "second": 8}
